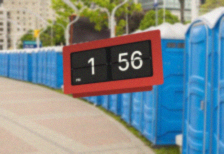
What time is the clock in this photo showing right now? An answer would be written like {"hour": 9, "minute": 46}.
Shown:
{"hour": 1, "minute": 56}
